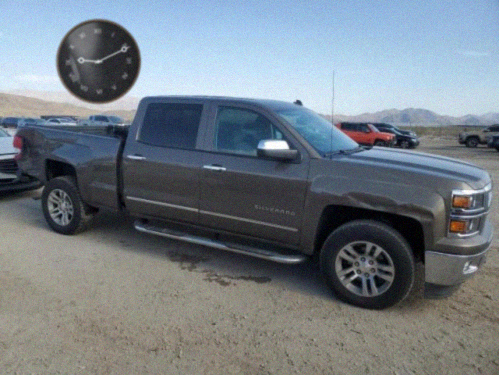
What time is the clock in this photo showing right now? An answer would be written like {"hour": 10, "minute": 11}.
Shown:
{"hour": 9, "minute": 11}
